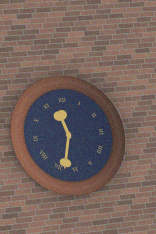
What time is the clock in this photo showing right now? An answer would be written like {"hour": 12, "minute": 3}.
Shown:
{"hour": 11, "minute": 33}
